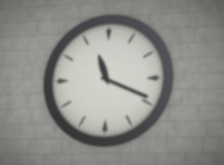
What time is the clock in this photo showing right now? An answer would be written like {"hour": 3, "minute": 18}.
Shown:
{"hour": 11, "minute": 19}
